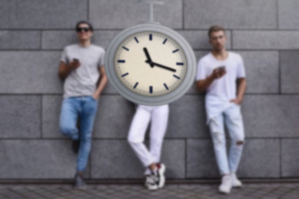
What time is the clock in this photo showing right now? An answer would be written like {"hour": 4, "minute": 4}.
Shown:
{"hour": 11, "minute": 18}
